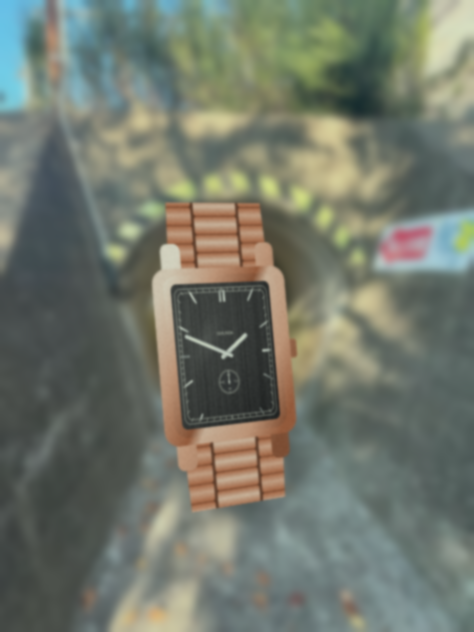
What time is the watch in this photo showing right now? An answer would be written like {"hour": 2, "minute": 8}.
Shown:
{"hour": 1, "minute": 49}
